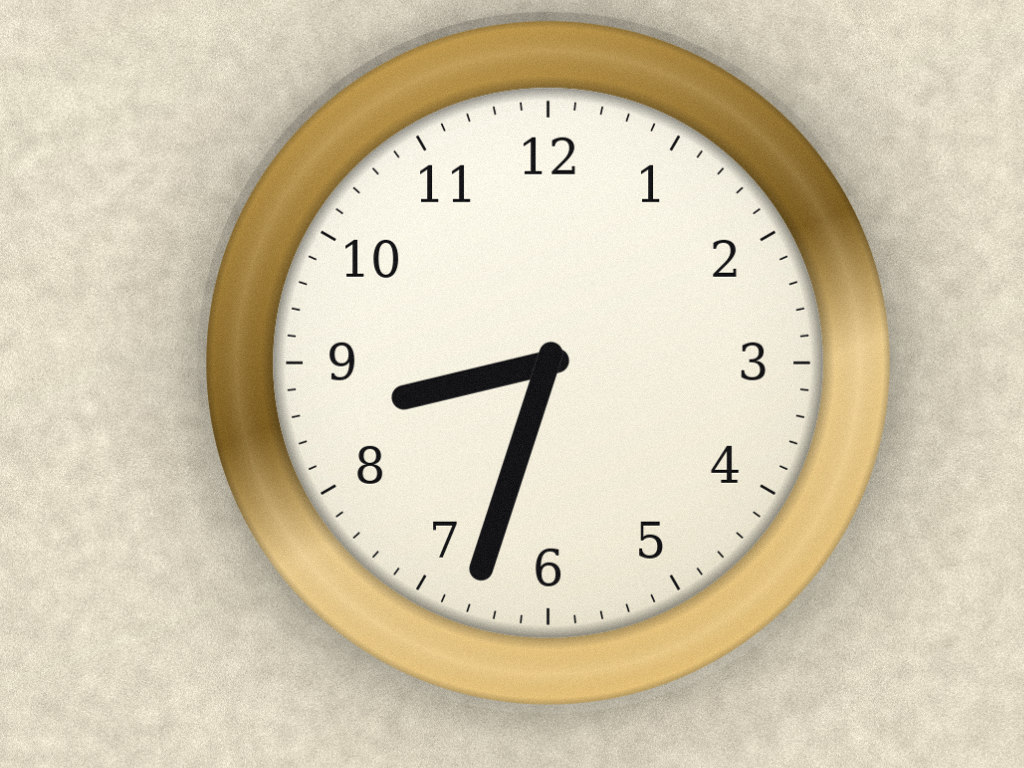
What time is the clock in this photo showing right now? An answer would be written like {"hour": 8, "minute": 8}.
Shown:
{"hour": 8, "minute": 33}
